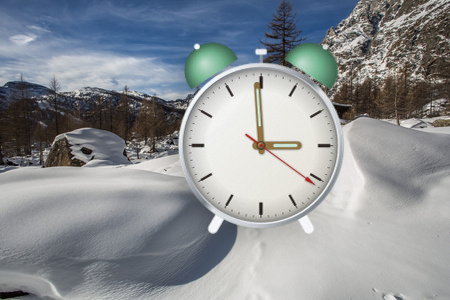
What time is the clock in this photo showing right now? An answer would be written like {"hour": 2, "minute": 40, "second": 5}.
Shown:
{"hour": 2, "minute": 59, "second": 21}
